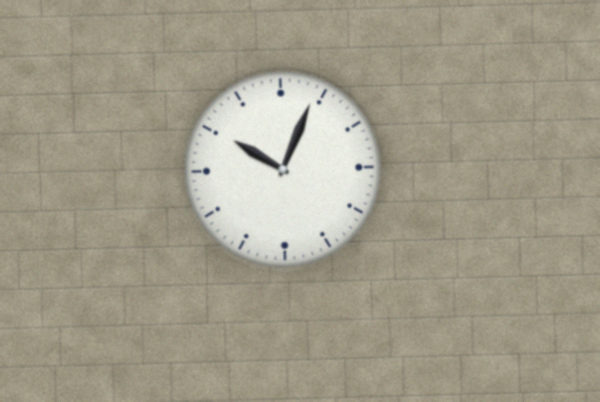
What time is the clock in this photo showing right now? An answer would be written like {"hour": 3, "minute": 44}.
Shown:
{"hour": 10, "minute": 4}
